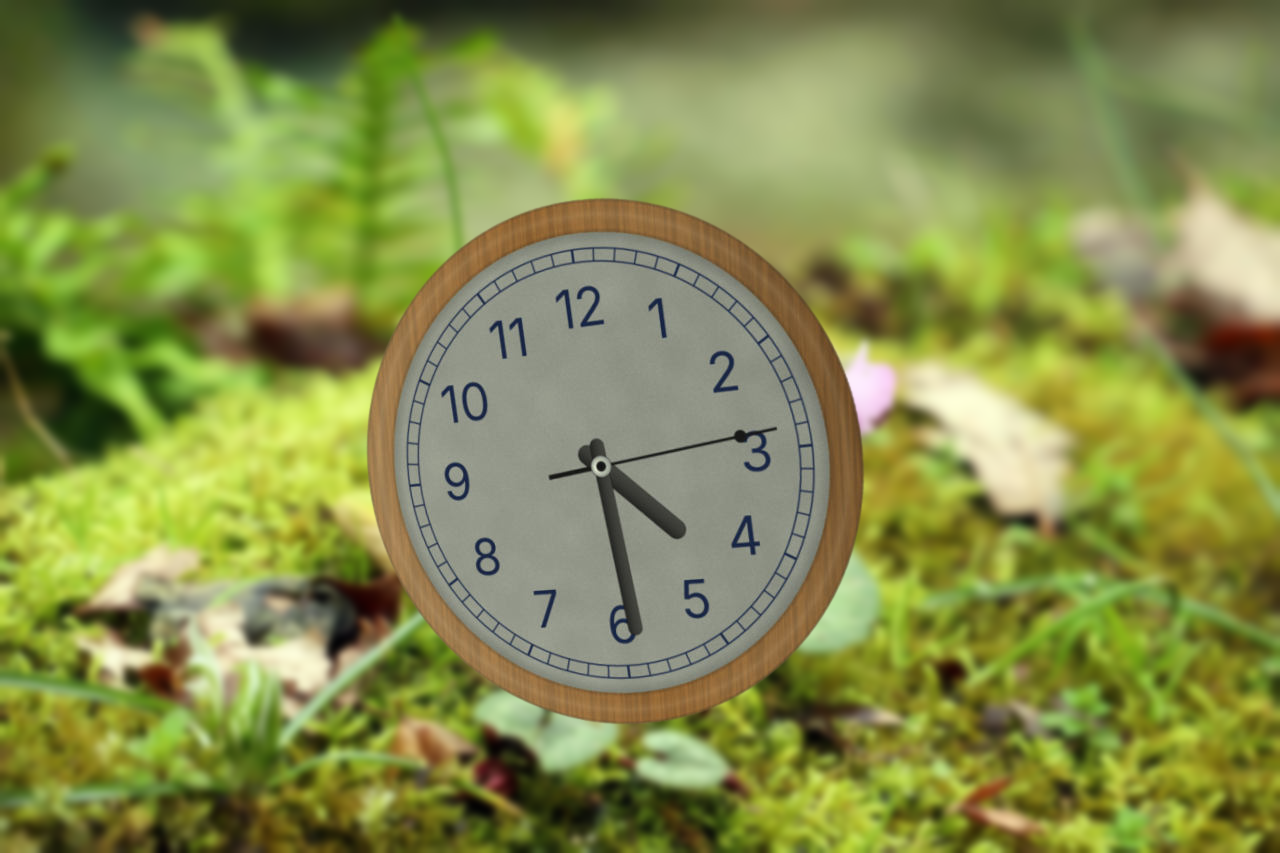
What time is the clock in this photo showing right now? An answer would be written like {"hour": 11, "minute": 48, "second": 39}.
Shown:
{"hour": 4, "minute": 29, "second": 14}
